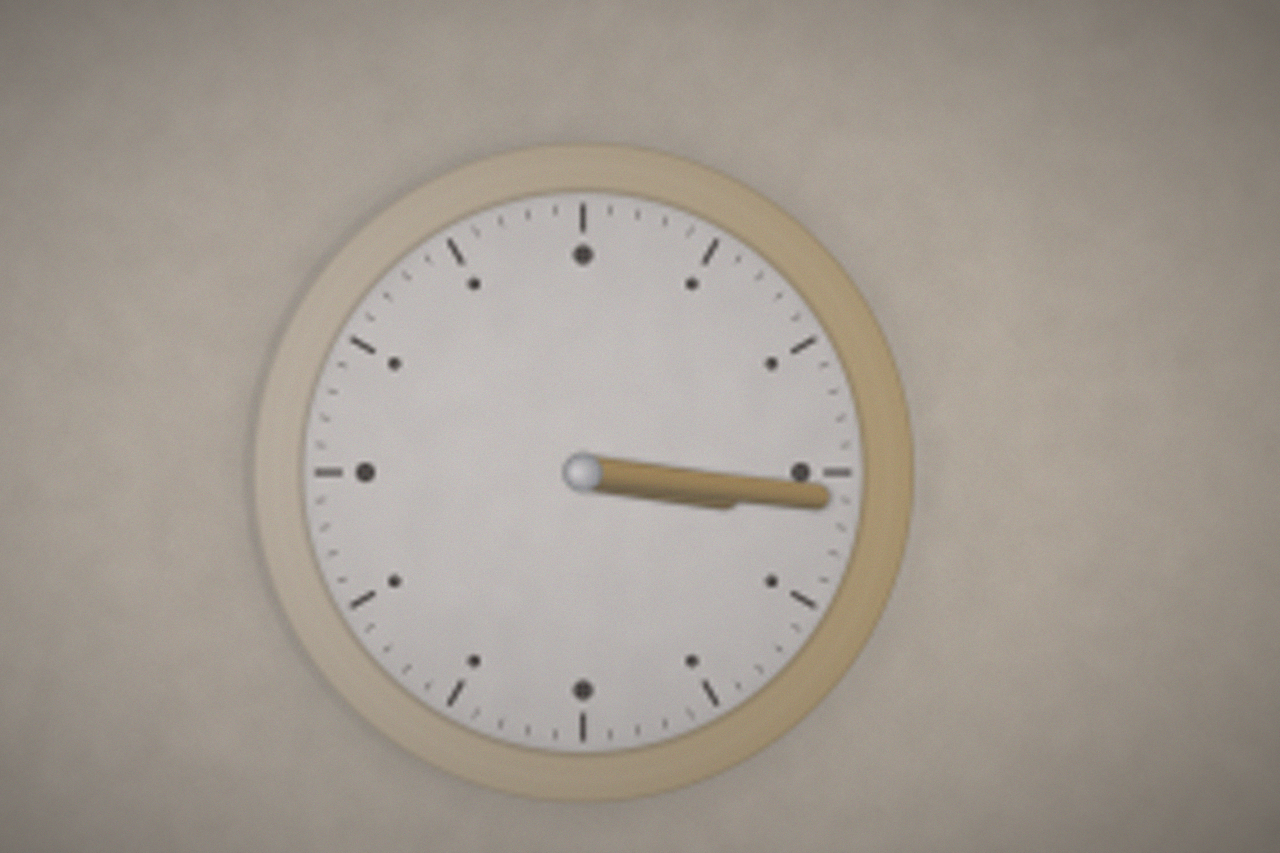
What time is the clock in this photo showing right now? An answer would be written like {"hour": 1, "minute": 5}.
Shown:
{"hour": 3, "minute": 16}
